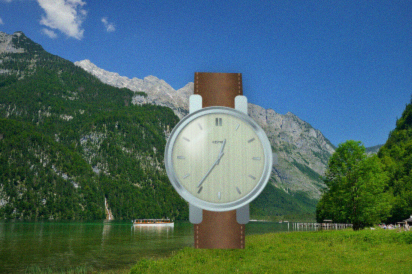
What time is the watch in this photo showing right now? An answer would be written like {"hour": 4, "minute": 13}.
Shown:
{"hour": 12, "minute": 36}
